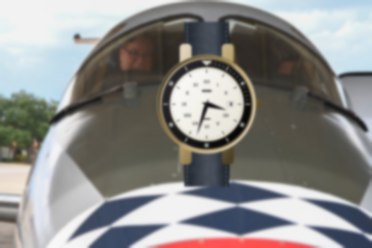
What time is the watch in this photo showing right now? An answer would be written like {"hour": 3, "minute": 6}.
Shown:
{"hour": 3, "minute": 33}
